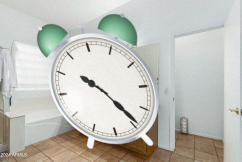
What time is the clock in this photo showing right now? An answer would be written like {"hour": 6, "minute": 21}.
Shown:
{"hour": 10, "minute": 24}
